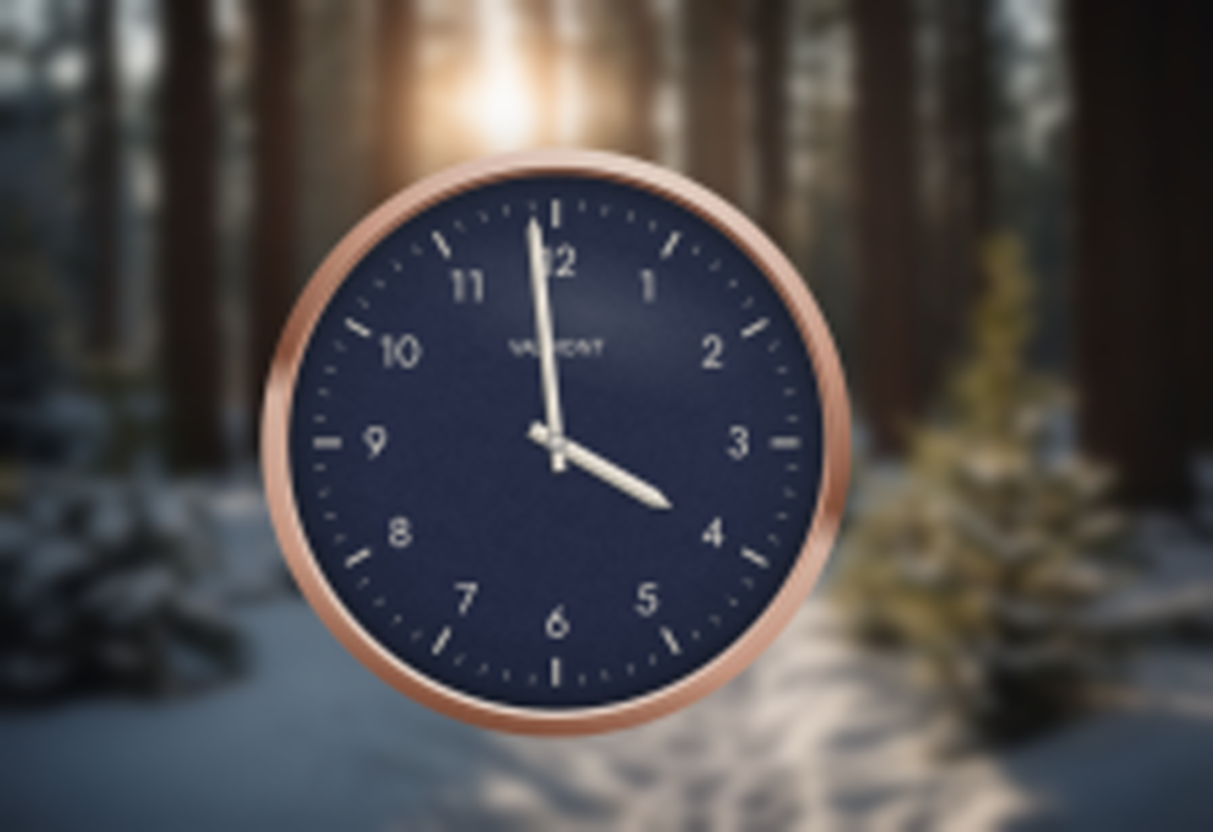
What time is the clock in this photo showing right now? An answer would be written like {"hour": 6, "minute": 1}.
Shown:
{"hour": 3, "minute": 59}
